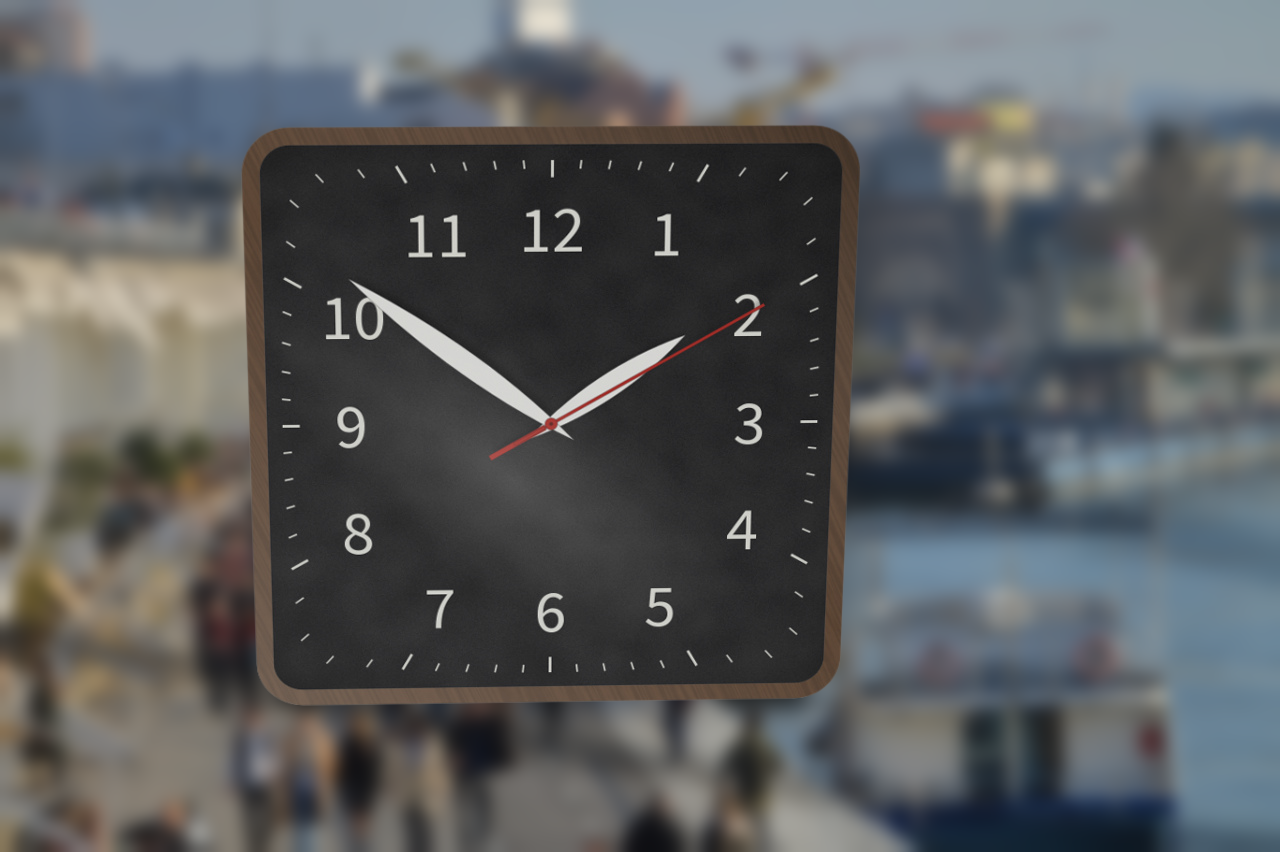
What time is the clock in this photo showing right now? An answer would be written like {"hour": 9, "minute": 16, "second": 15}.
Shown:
{"hour": 1, "minute": 51, "second": 10}
